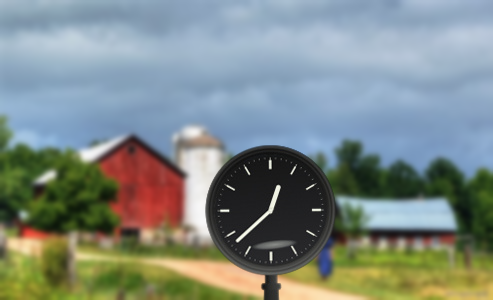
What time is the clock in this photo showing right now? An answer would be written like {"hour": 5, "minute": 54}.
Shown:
{"hour": 12, "minute": 38}
